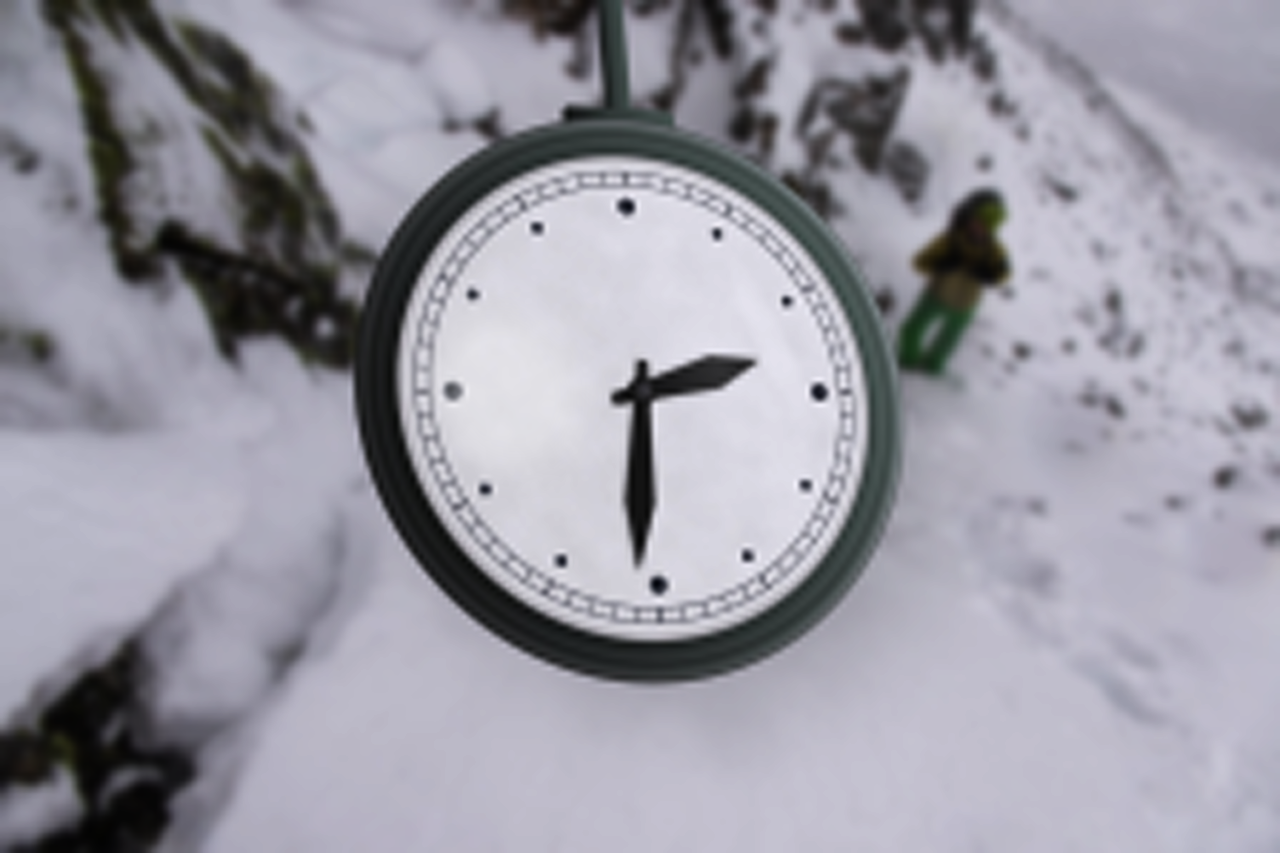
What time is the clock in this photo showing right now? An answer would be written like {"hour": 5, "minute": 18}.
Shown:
{"hour": 2, "minute": 31}
